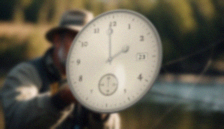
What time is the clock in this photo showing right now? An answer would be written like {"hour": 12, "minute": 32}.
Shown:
{"hour": 1, "minute": 59}
